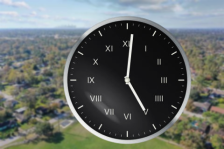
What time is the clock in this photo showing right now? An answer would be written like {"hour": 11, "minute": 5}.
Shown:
{"hour": 5, "minute": 1}
